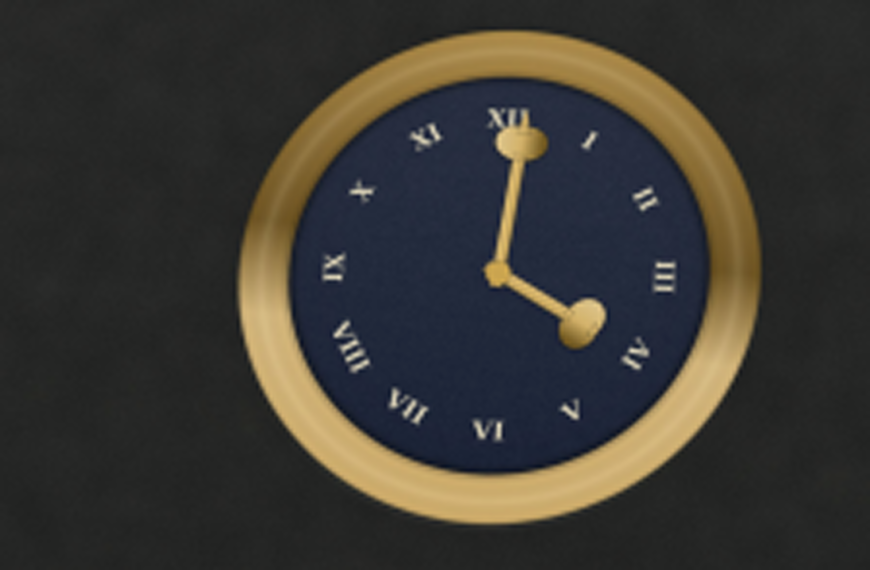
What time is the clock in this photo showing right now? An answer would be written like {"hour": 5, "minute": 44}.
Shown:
{"hour": 4, "minute": 1}
